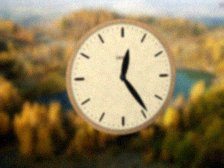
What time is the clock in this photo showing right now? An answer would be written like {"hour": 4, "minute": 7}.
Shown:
{"hour": 12, "minute": 24}
